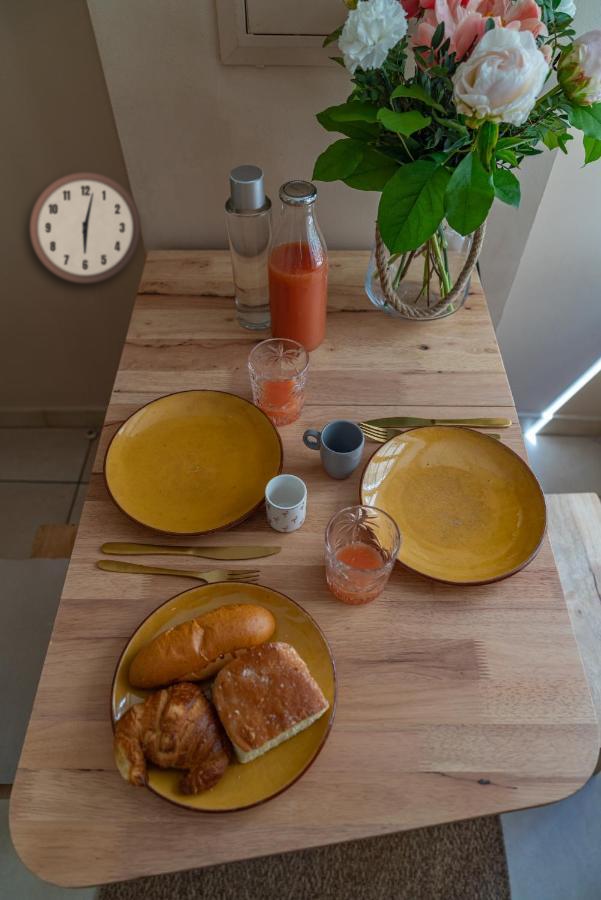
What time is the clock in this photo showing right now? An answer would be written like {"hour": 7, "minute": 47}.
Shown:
{"hour": 6, "minute": 2}
